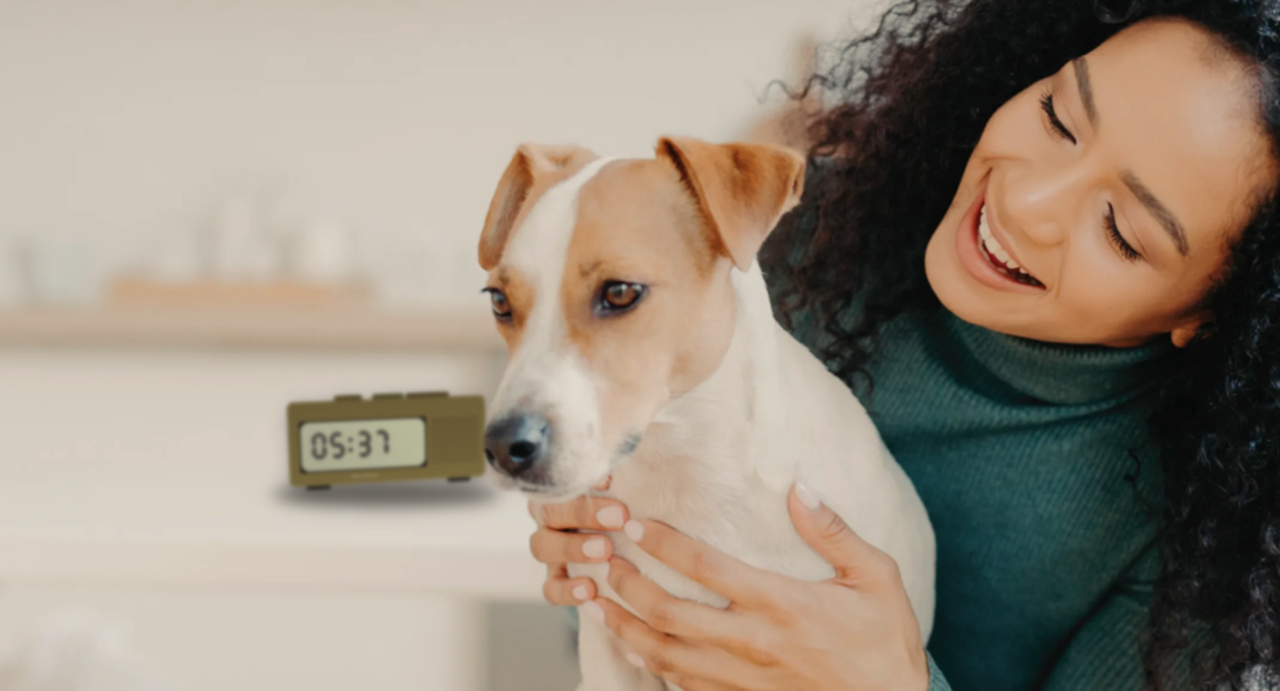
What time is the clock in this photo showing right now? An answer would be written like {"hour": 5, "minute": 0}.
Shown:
{"hour": 5, "minute": 37}
